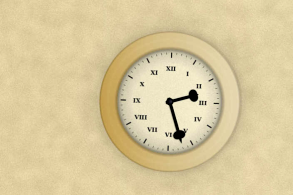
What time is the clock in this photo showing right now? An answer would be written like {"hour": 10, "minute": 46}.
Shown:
{"hour": 2, "minute": 27}
